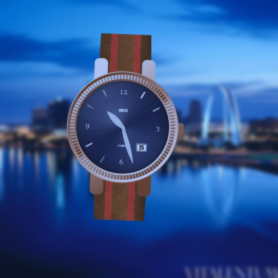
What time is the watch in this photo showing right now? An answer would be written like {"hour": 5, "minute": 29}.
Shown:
{"hour": 10, "minute": 27}
